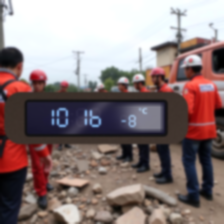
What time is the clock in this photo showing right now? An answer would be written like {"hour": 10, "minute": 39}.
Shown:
{"hour": 10, "minute": 16}
